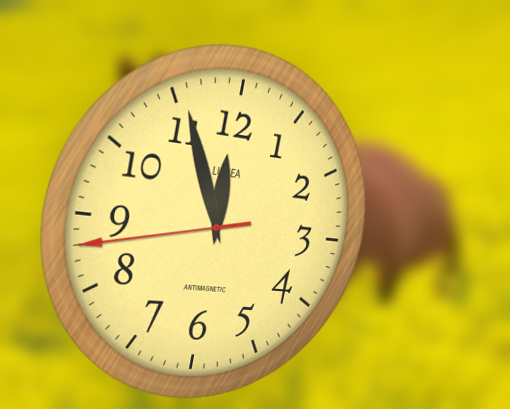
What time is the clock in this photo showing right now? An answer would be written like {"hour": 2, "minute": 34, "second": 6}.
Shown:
{"hour": 11, "minute": 55, "second": 43}
